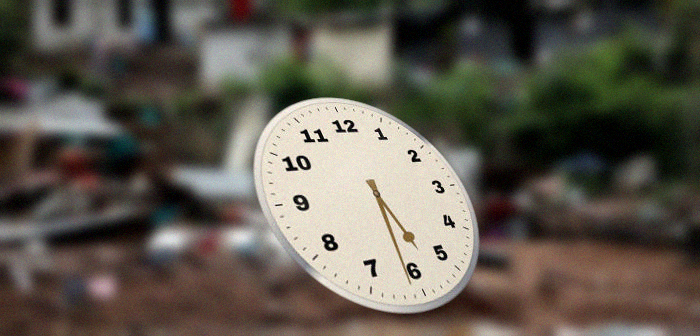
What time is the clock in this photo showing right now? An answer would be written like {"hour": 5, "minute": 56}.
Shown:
{"hour": 5, "minute": 31}
